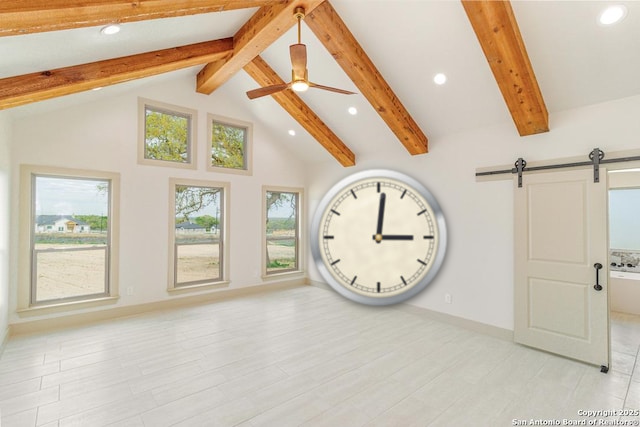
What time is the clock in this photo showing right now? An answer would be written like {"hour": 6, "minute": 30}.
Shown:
{"hour": 3, "minute": 1}
